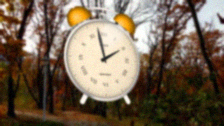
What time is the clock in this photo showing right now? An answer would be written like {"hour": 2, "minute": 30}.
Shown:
{"hour": 1, "minute": 58}
